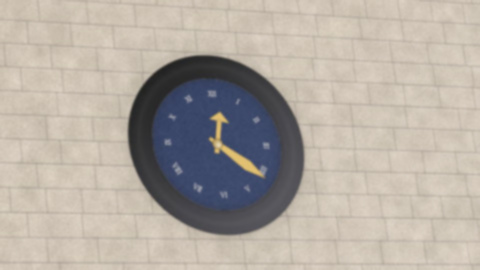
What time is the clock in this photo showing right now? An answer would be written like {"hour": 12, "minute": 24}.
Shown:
{"hour": 12, "minute": 21}
